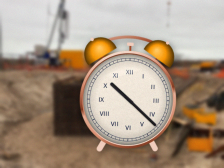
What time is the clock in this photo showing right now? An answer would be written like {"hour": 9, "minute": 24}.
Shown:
{"hour": 10, "minute": 22}
